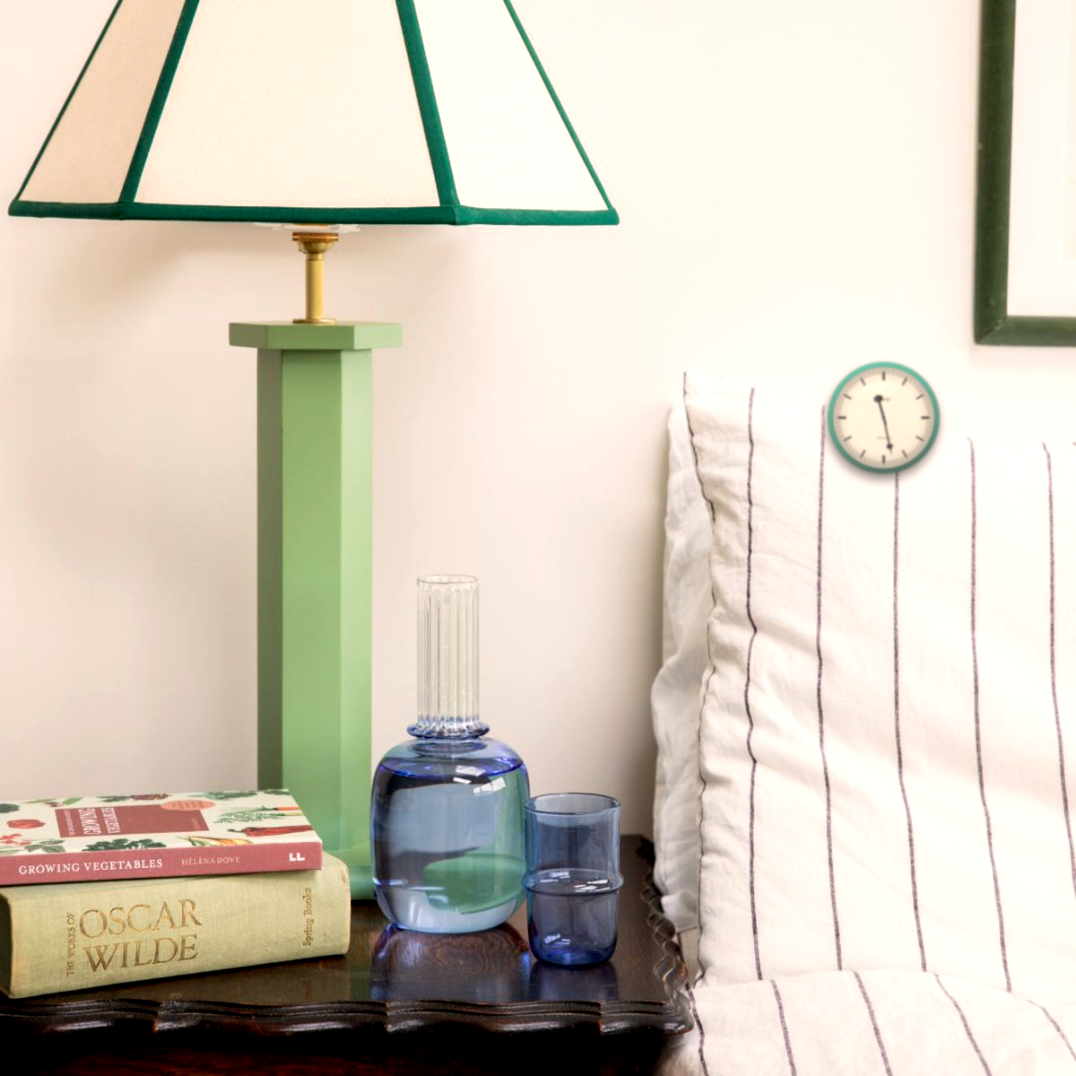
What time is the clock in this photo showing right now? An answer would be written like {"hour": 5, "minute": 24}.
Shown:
{"hour": 11, "minute": 28}
